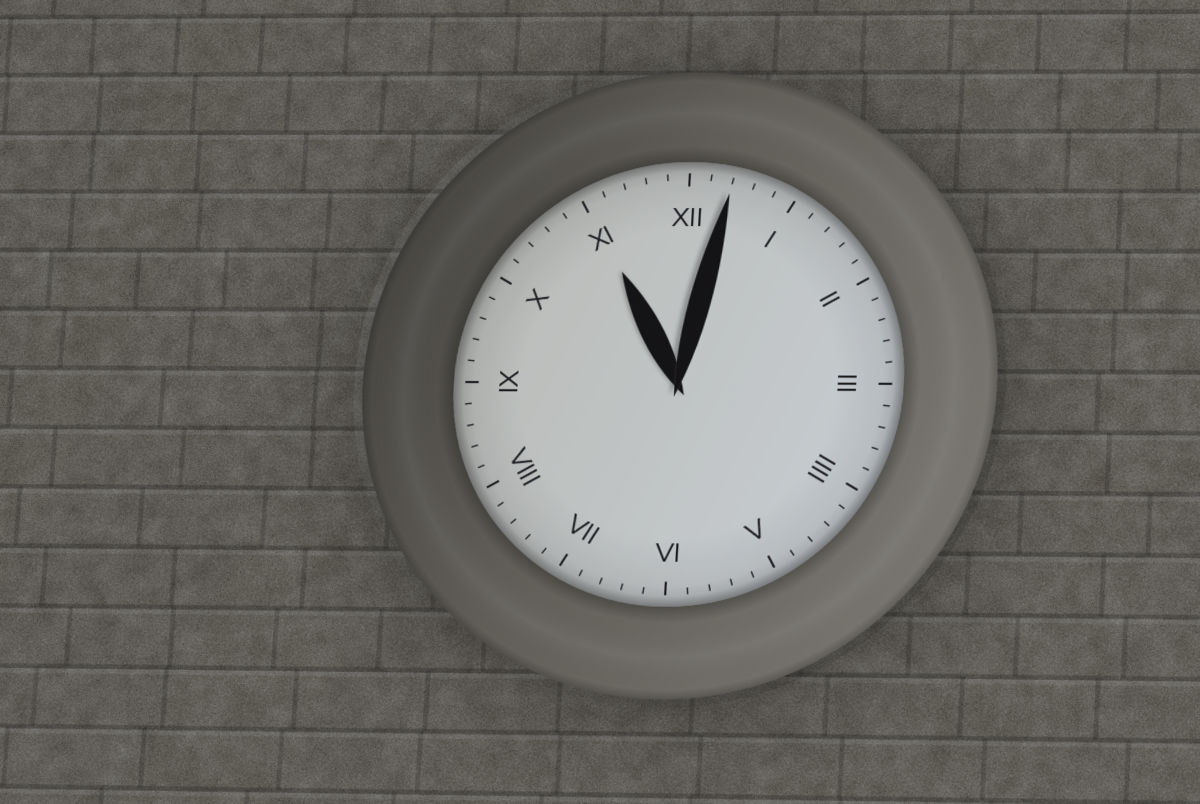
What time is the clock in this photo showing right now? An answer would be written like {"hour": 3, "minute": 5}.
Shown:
{"hour": 11, "minute": 2}
